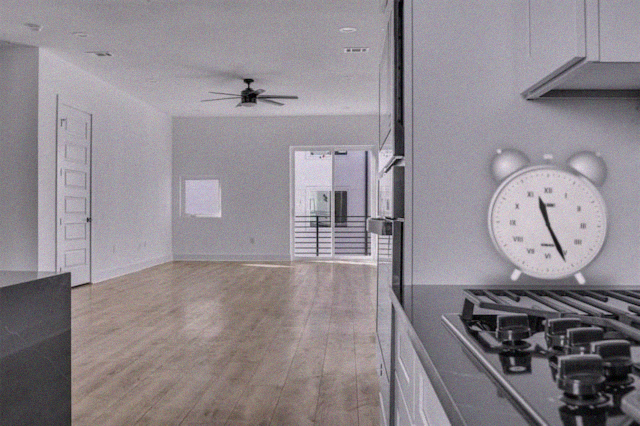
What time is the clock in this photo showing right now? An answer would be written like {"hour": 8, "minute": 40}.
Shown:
{"hour": 11, "minute": 26}
